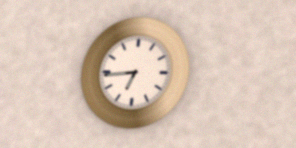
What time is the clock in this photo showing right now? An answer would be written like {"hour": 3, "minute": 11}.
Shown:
{"hour": 6, "minute": 44}
